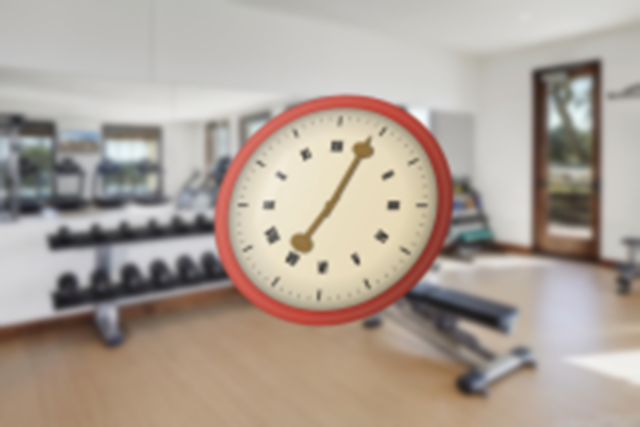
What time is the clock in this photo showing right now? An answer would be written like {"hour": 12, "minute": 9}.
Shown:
{"hour": 7, "minute": 4}
